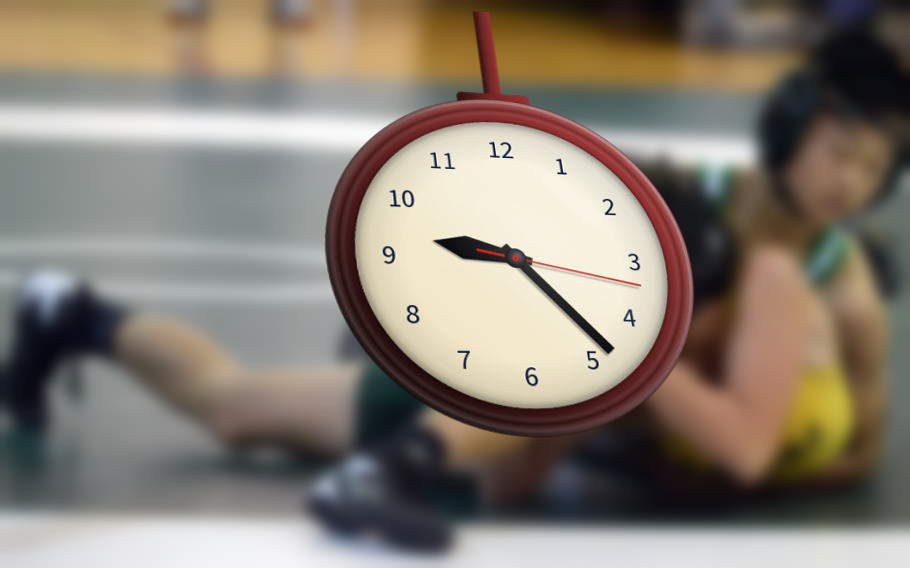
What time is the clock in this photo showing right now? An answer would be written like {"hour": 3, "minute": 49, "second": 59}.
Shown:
{"hour": 9, "minute": 23, "second": 17}
